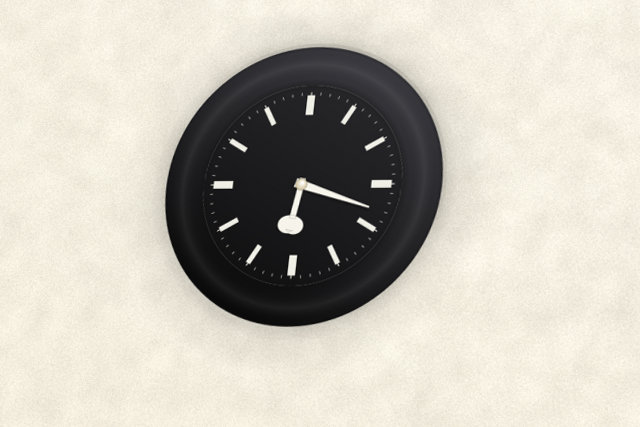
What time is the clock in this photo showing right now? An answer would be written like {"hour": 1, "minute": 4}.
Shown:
{"hour": 6, "minute": 18}
